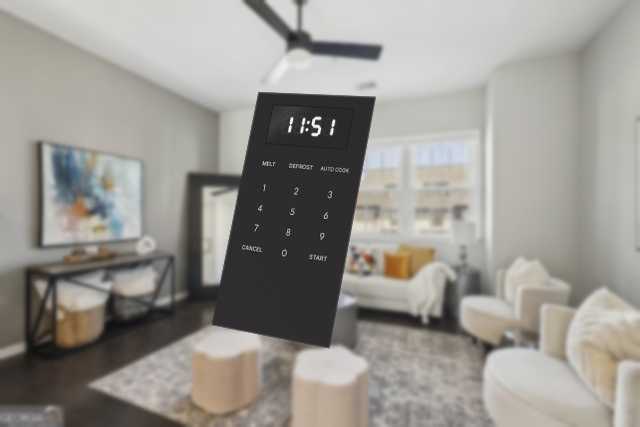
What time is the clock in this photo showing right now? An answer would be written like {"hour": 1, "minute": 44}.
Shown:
{"hour": 11, "minute": 51}
